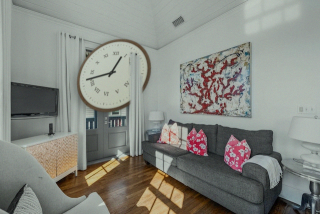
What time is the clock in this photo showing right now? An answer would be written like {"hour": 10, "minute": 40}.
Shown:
{"hour": 12, "minute": 42}
